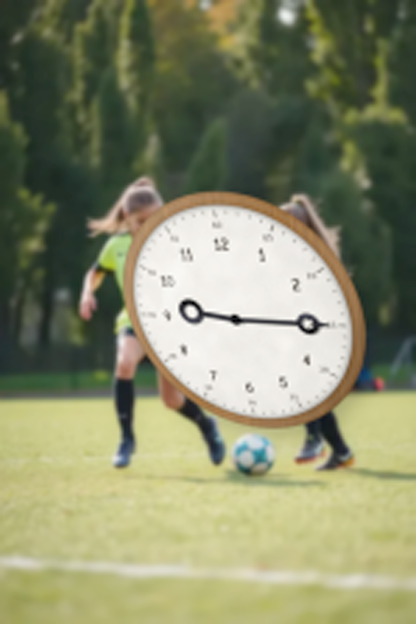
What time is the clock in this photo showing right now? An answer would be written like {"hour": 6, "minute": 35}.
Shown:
{"hour": 9, "minute": 15}
